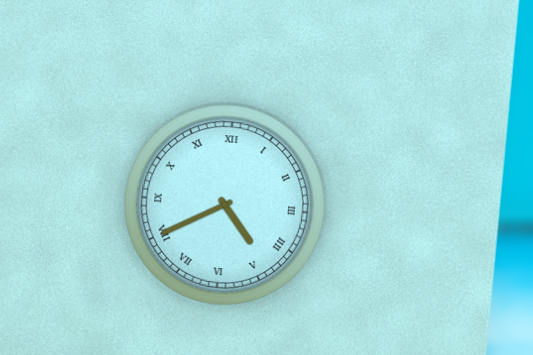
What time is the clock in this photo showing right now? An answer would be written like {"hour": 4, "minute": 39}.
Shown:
{"hour": 4, "minute": 40}
